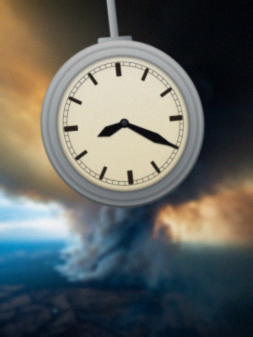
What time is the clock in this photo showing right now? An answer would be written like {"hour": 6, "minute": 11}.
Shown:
{"hour": 8, "minute": 20}
